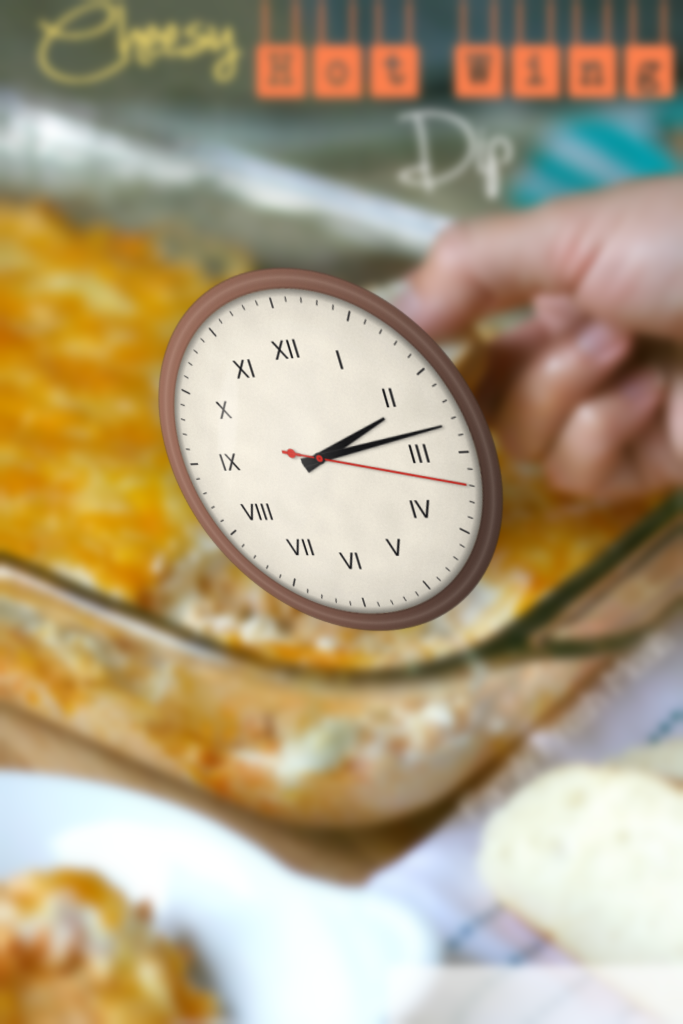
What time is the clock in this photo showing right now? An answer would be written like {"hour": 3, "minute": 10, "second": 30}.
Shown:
{"hour": 2, "minute": 13, "second": 17}
